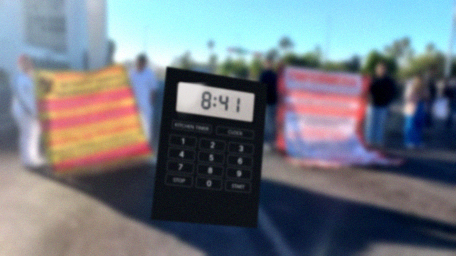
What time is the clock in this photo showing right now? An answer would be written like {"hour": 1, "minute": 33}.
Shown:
{"hour": 8, "minute": 41}
